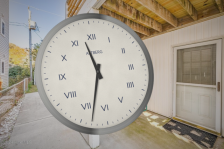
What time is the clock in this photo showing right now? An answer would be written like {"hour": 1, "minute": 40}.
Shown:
{"hour": 11, "minute": 33}
